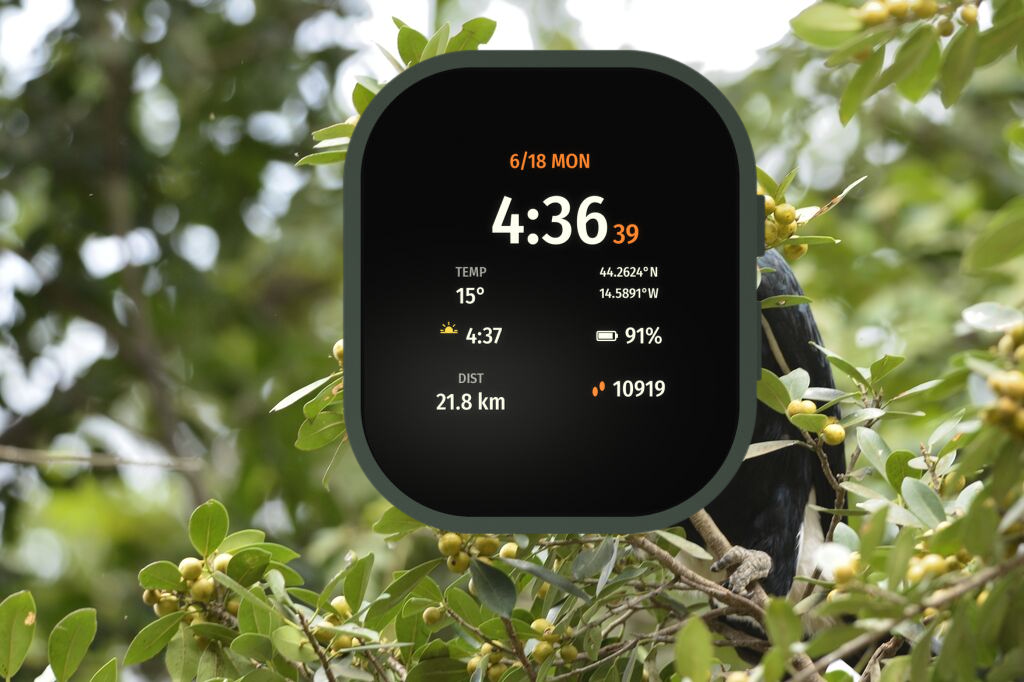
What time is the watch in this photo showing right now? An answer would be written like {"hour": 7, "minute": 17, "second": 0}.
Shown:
{"hour": 4, "minute": 36, "second": 39}
